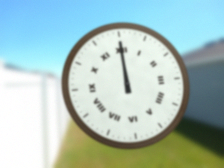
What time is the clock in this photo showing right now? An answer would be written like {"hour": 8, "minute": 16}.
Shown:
{"hour": 12, "minute": 0}
